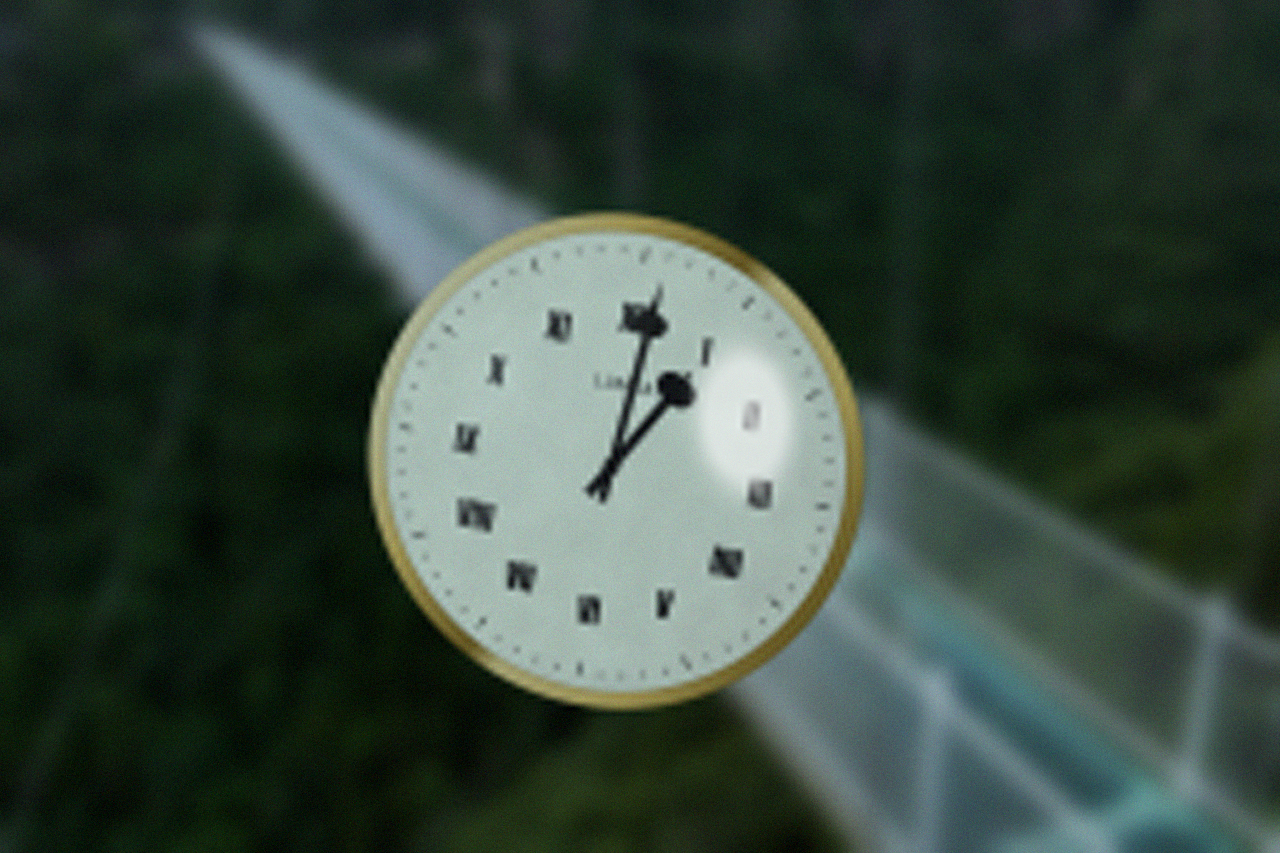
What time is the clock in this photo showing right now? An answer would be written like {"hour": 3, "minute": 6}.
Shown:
{"hour": 1, "minute": 1}
